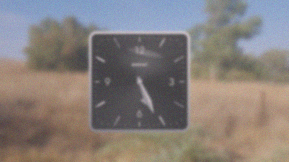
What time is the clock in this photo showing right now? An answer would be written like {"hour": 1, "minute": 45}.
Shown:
{"hour": 5, "minute": 26}
